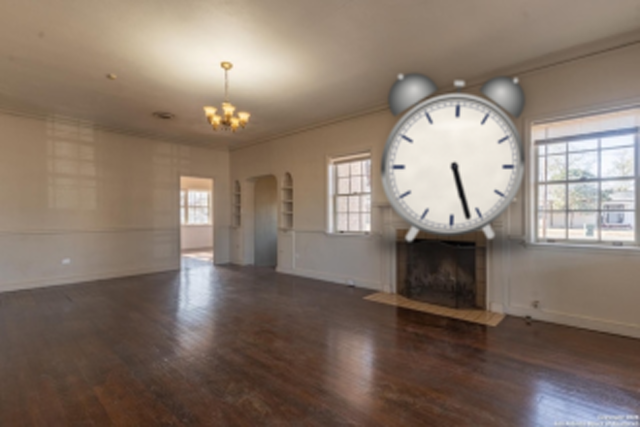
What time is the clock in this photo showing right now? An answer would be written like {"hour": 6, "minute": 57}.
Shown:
{"hour": 5, "minute": 27}
